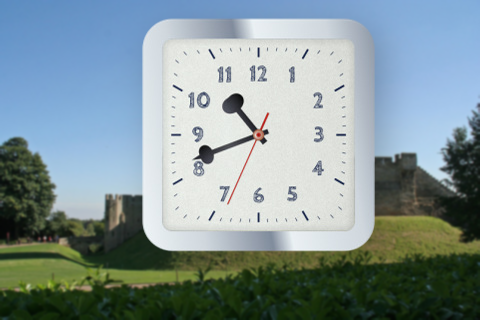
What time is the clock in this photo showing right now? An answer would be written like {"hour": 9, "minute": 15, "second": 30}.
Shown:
{"hour": 10, "minute": 41, "second": 34}
